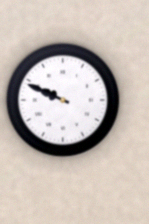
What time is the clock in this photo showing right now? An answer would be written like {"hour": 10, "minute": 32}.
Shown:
{"hour": 9, "minute": 49}
